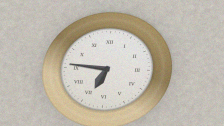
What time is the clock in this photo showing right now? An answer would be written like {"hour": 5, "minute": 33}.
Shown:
{"hour": 6, "minute": 46}
